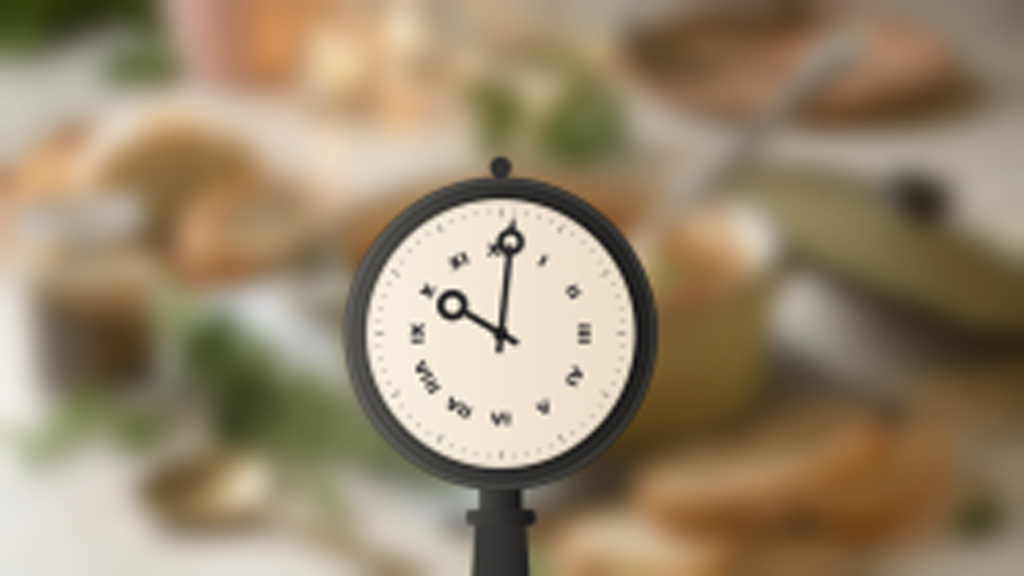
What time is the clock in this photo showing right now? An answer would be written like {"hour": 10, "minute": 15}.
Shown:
{"hour": 10, "minute": 1}
